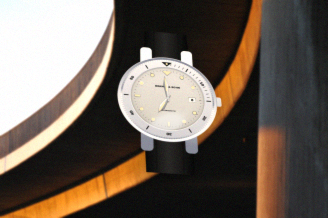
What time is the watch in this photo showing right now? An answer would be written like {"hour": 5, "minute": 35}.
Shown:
{"hour": 6, "minute": 59}
